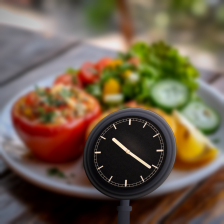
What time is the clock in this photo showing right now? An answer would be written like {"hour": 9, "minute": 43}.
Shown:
{"hour": 10, "minute": 21}
